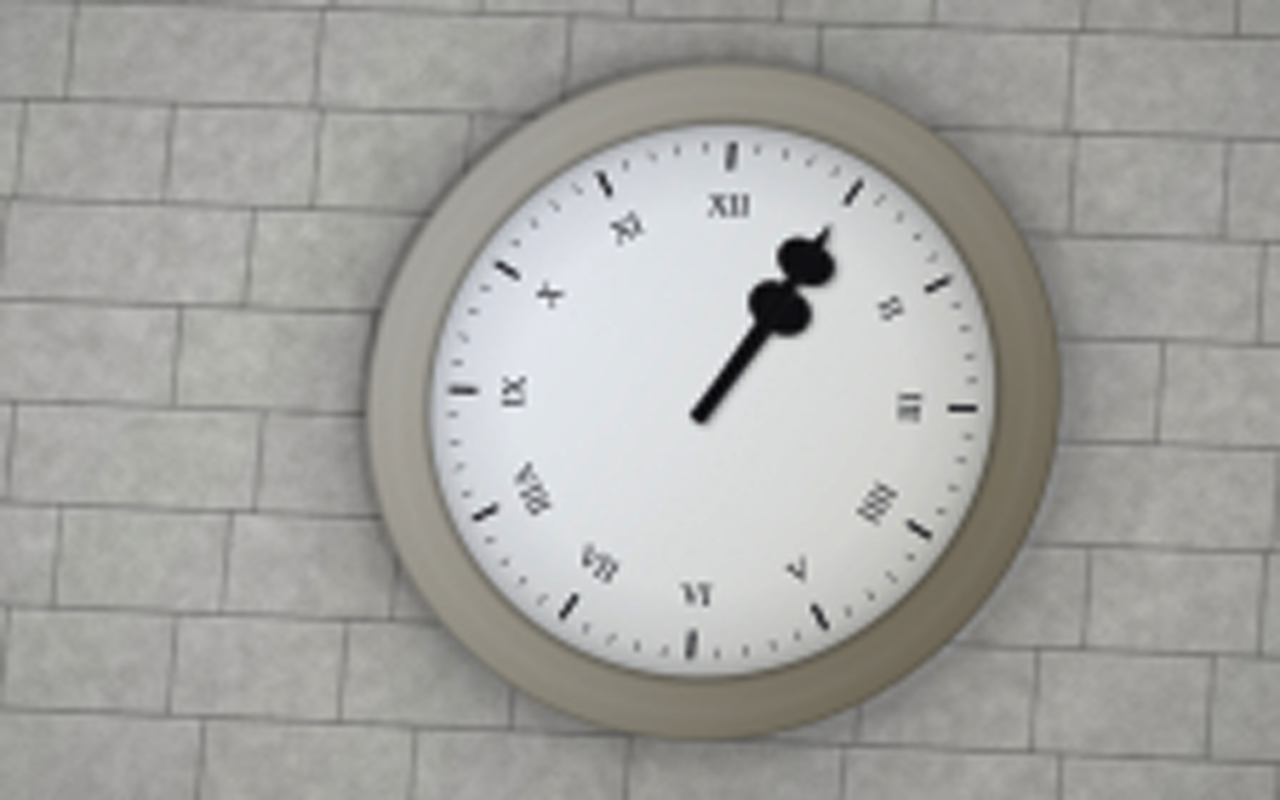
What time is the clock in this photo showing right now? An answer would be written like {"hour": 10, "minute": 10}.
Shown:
{"hour": 1, "minute": 5}
